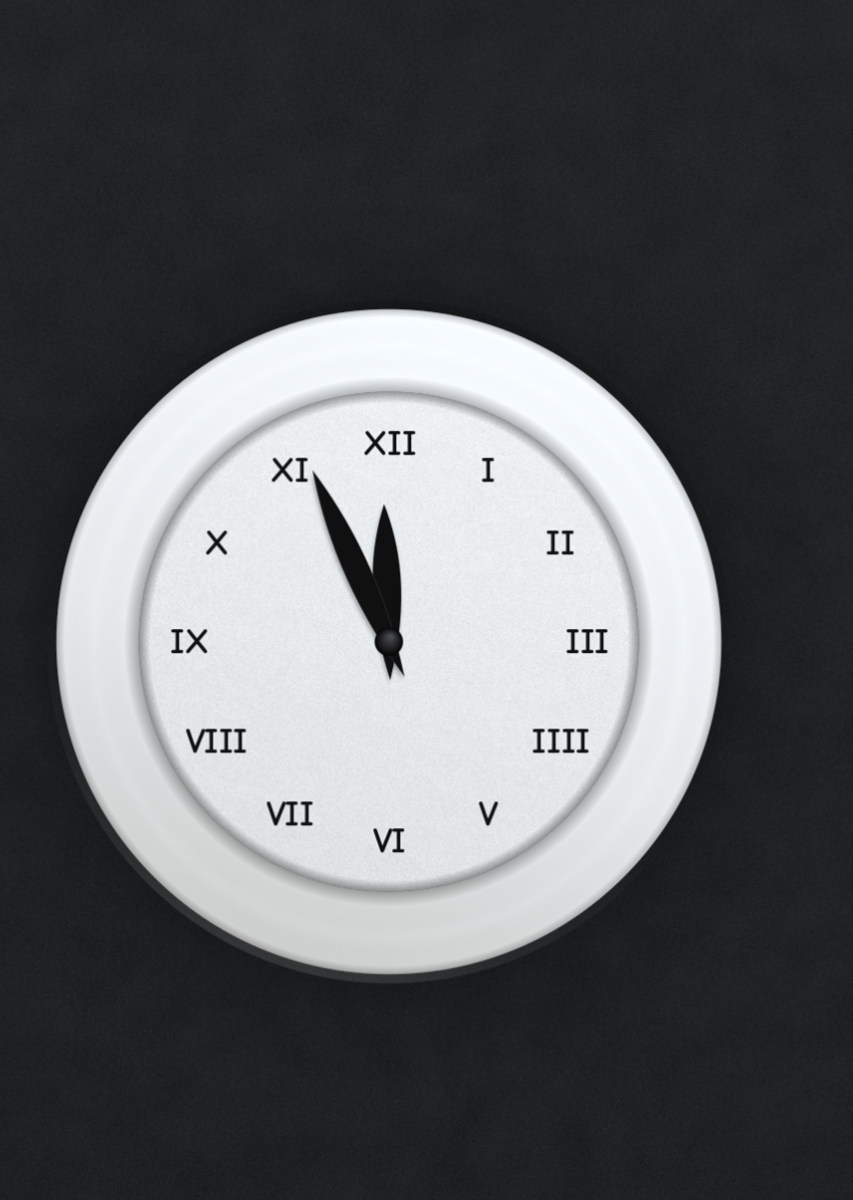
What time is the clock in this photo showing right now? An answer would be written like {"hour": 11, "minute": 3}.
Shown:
{"hour": 11, "minute": 56}
